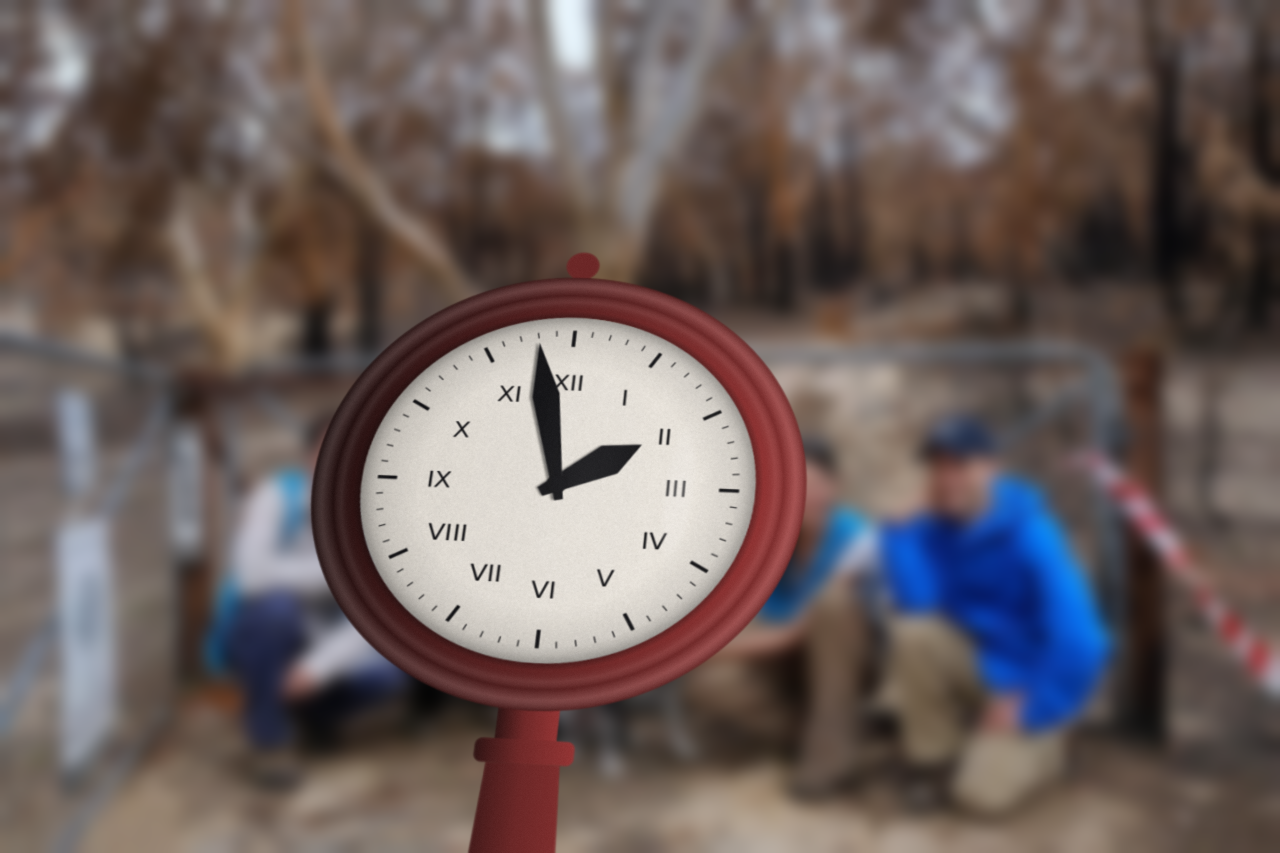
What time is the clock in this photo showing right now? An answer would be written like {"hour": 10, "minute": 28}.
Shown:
{"hour": 1, "minute": 58}
